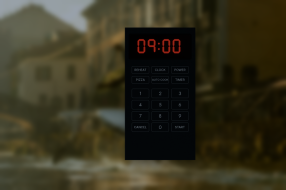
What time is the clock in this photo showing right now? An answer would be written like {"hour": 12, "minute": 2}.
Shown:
{"hour": 9, "minute": 0}
